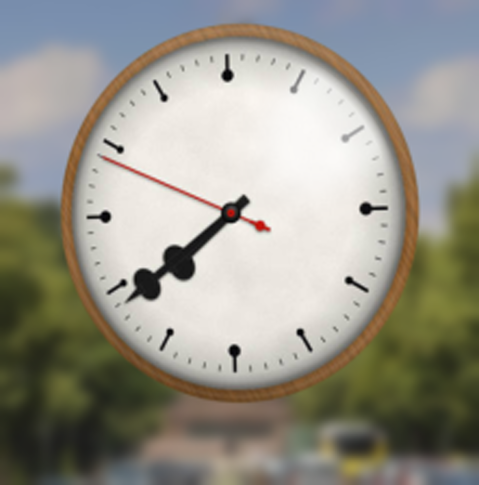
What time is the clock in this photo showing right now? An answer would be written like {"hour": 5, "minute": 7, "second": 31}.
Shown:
{"hour": 7, "minute": 38, "second": 49}
